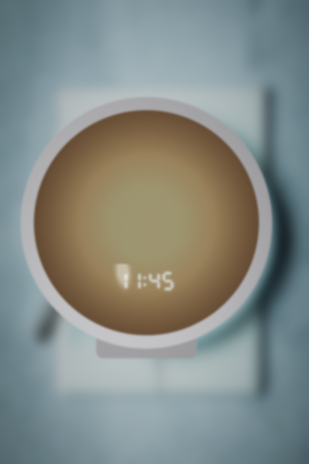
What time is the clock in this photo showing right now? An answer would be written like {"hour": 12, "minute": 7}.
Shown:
{"hour": 11, "minute": 45}
